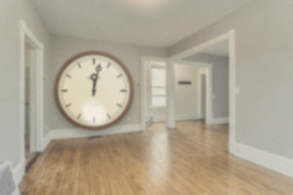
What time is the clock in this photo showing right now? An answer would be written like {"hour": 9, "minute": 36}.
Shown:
{"hour": 12, "minute": 2}
